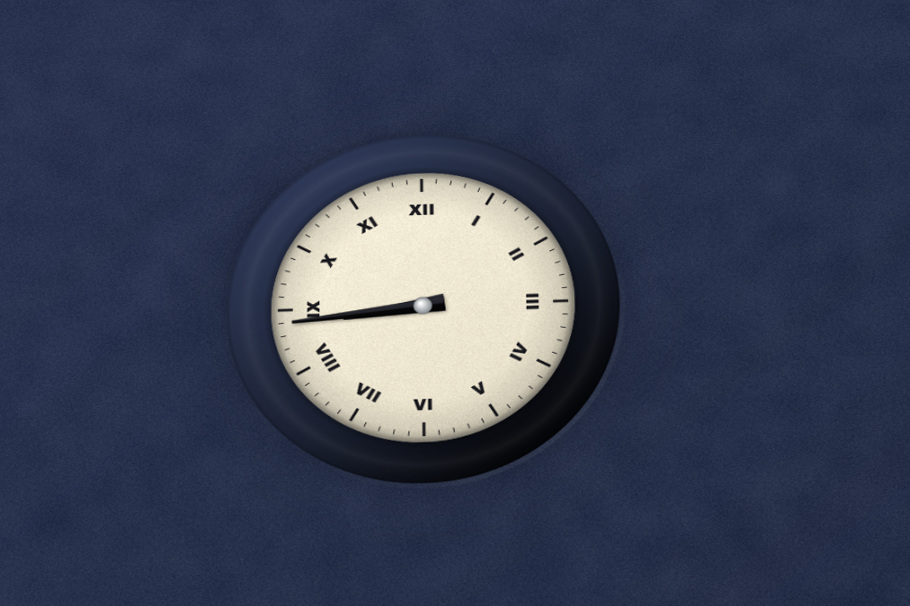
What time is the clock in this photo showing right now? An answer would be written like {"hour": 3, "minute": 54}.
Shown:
{"hour": 8, "minute": 44}
